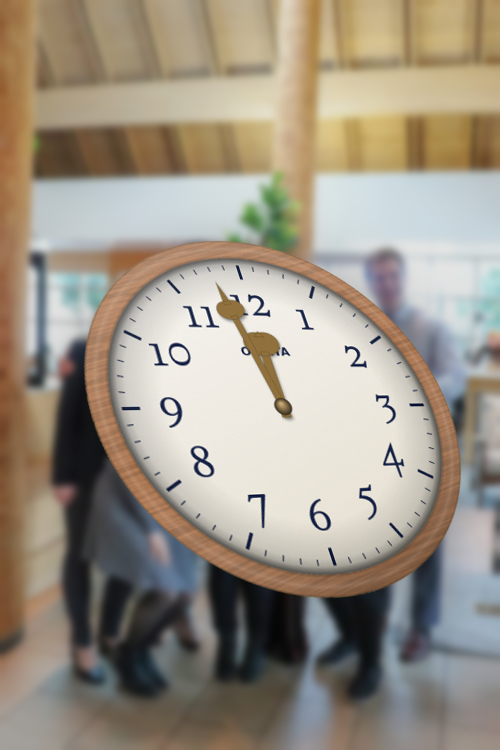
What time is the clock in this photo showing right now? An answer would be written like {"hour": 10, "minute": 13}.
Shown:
{"hour": 11, "minute": 58}
